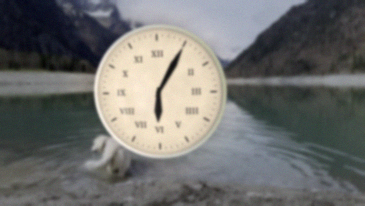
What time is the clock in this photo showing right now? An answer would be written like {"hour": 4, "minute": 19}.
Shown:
{"hour": 6, "minute": 5}
